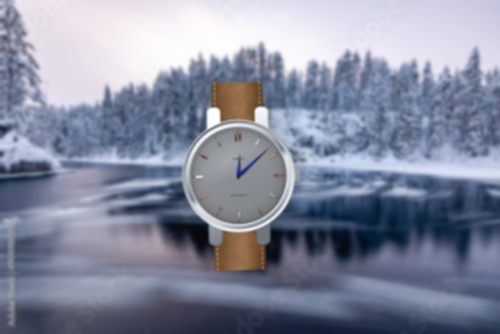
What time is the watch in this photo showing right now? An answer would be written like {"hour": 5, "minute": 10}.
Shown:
{"hour": 12, "minute": 8}
